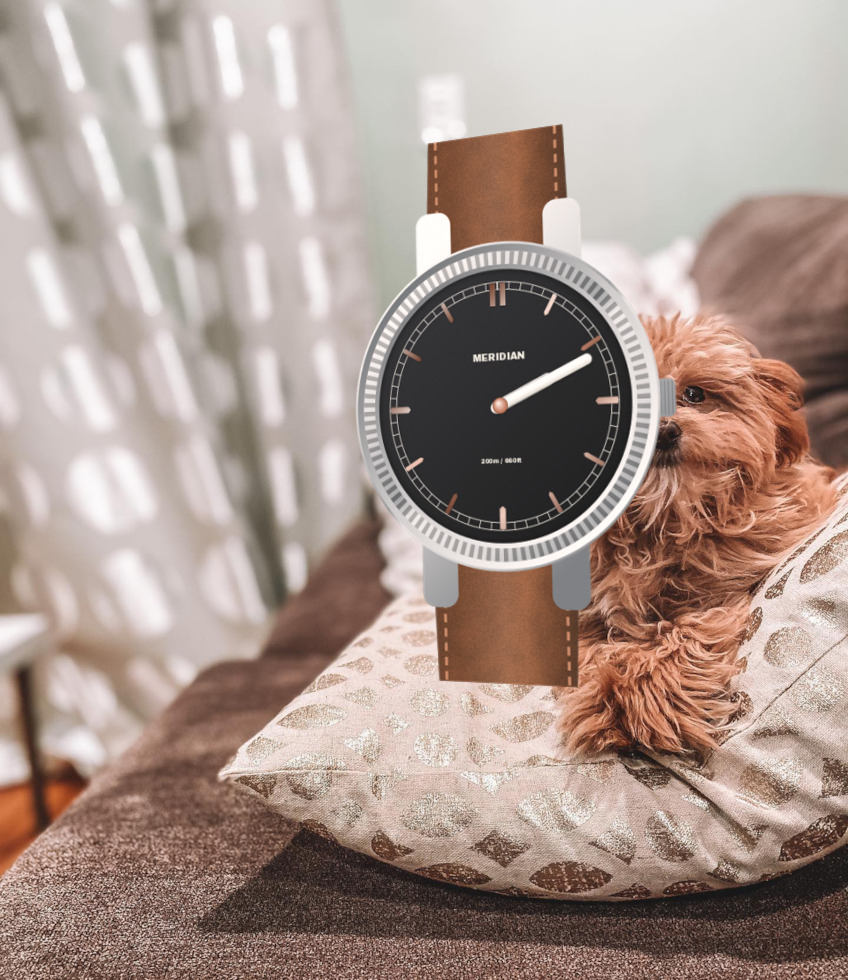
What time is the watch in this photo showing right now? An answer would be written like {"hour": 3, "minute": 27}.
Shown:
{"hour": 2, "minute": 11}
